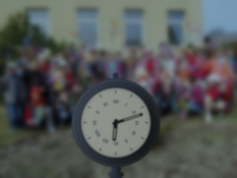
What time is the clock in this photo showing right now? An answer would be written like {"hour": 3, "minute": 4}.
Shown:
{"hour": 6, "minute": 12}
